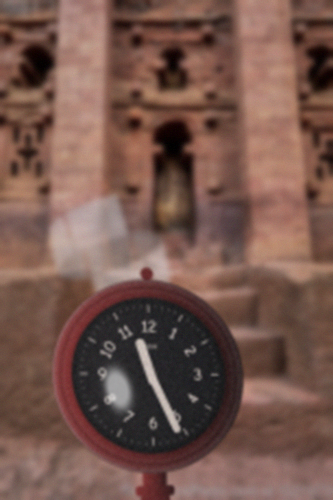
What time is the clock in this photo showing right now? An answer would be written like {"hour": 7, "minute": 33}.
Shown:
{"hour": 11, "minute": 26}
